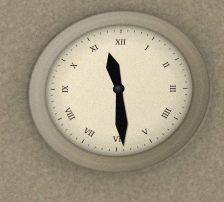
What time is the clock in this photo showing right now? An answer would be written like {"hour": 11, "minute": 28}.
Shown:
{"hour": 11, "minute": 29}
